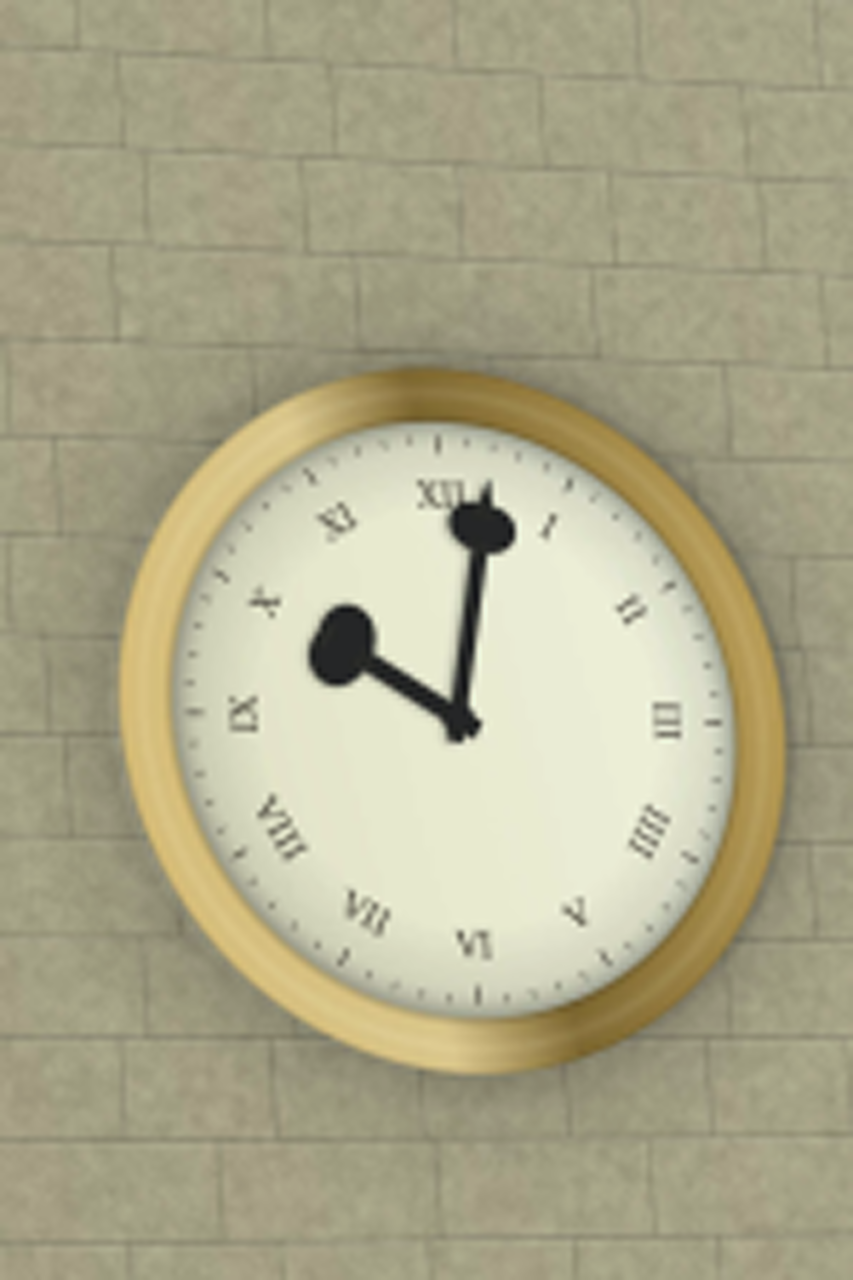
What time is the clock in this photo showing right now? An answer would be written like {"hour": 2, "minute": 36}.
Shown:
{"hour": 10, "minute": 2}
